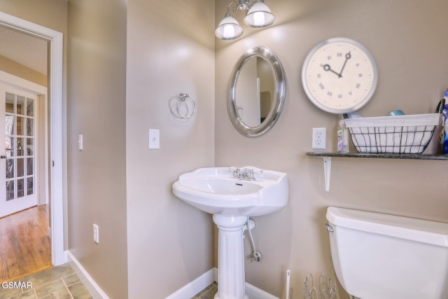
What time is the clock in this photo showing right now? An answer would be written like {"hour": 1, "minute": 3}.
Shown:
{"hour": 10, "minute": 4}
